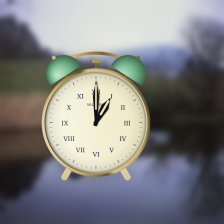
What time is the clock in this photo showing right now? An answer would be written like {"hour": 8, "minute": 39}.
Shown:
{"hour": 1, "minute": 0}
